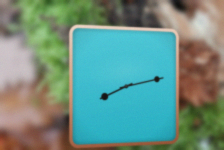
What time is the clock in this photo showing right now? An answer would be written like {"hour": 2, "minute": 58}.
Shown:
{"hour": 8, "minute": 13}
